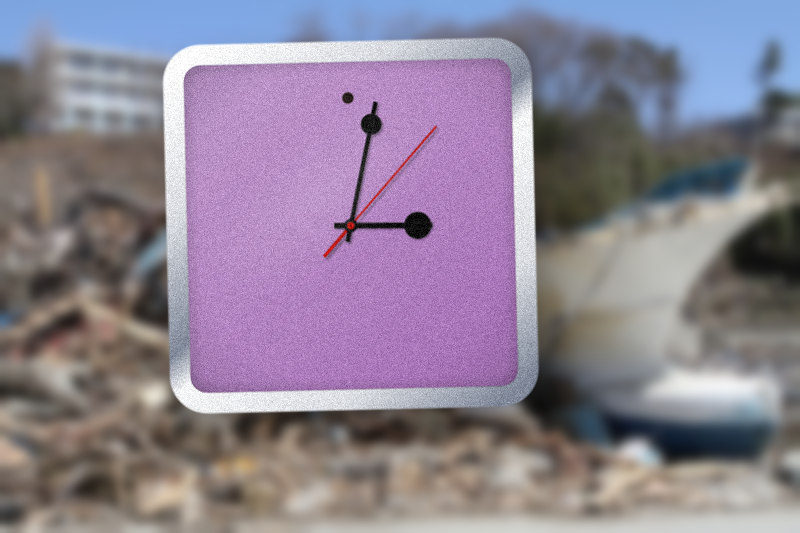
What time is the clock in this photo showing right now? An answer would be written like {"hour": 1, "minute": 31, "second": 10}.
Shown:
{"hour": 3, "minute": 2, "second": 7}
